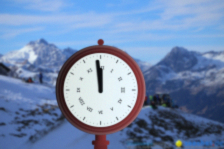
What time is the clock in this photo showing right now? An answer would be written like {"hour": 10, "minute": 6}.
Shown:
{"hour": 11, "minute": 59}
